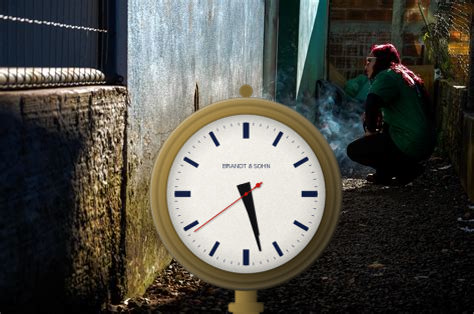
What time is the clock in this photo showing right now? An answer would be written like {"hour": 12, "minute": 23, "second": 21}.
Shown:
{"hour": 5, "minute": 27, "second": 39}
